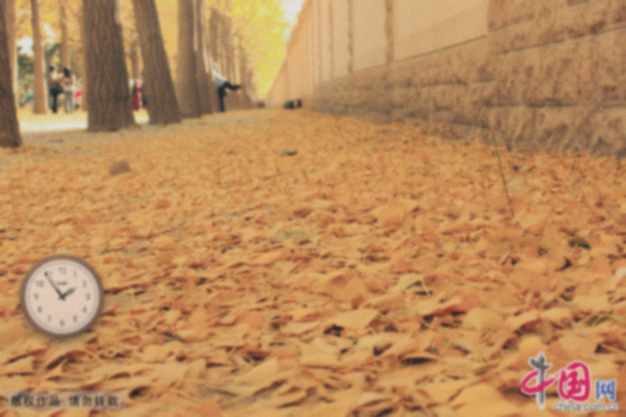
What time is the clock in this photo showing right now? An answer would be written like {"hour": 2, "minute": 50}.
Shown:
{"hour": 1, "minute": 54}
